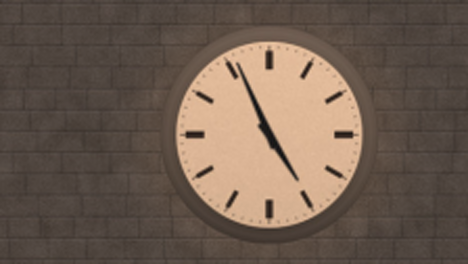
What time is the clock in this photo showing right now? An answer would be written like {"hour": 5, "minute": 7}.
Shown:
{"hour": 4, "minute": 56}
